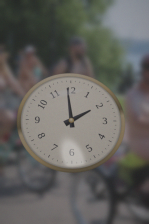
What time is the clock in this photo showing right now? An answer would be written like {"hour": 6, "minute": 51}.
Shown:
{"hour": 1, "minute": 59}
